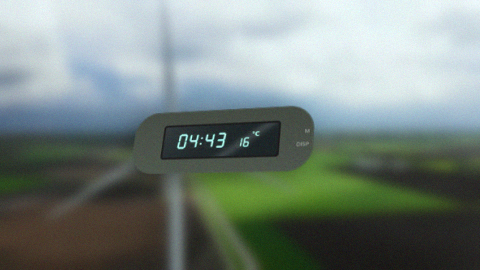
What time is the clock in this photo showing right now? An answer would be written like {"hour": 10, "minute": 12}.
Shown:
{"hour": 4, "minute": 43}
